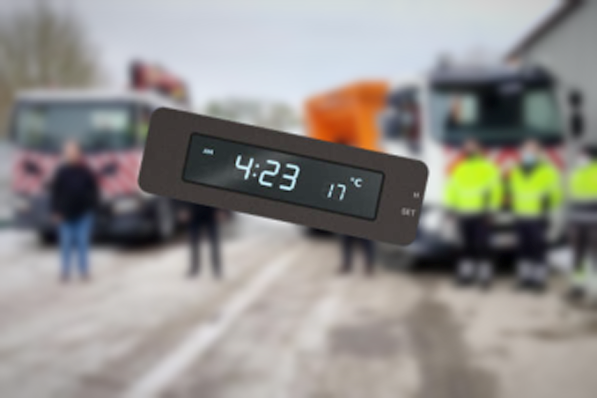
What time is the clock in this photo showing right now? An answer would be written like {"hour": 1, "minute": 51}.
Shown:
{"hour": 4, "minute": 23}
